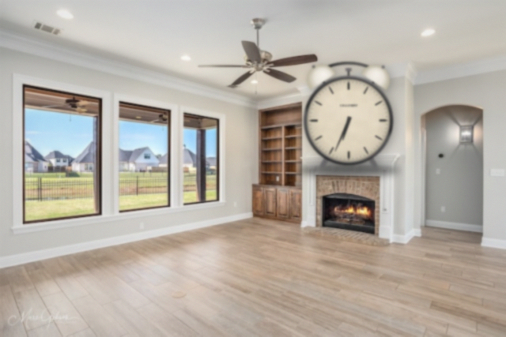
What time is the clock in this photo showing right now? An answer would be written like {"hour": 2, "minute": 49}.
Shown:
{"hour": 6, "minute": 34}
